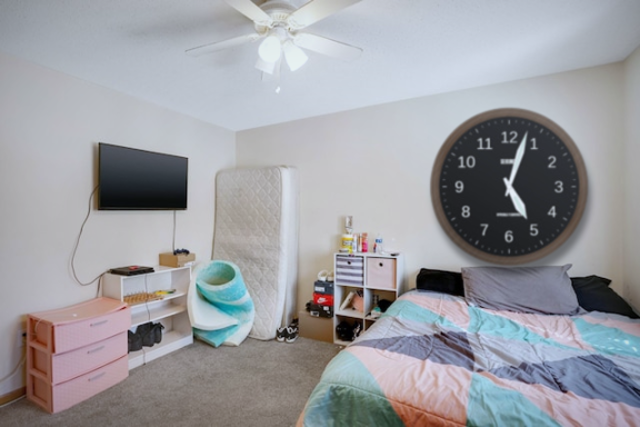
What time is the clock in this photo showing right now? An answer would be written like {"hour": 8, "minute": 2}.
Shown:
{"hour": 5, "minute": 3}
